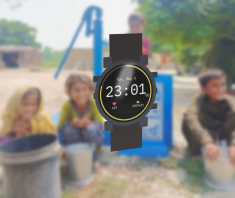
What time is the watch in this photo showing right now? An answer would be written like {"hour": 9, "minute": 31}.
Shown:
{"hour": 23, "minute": 1}
